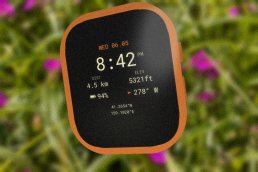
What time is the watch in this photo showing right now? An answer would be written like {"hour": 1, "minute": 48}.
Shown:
{"hour": 8, "minute": 42}
